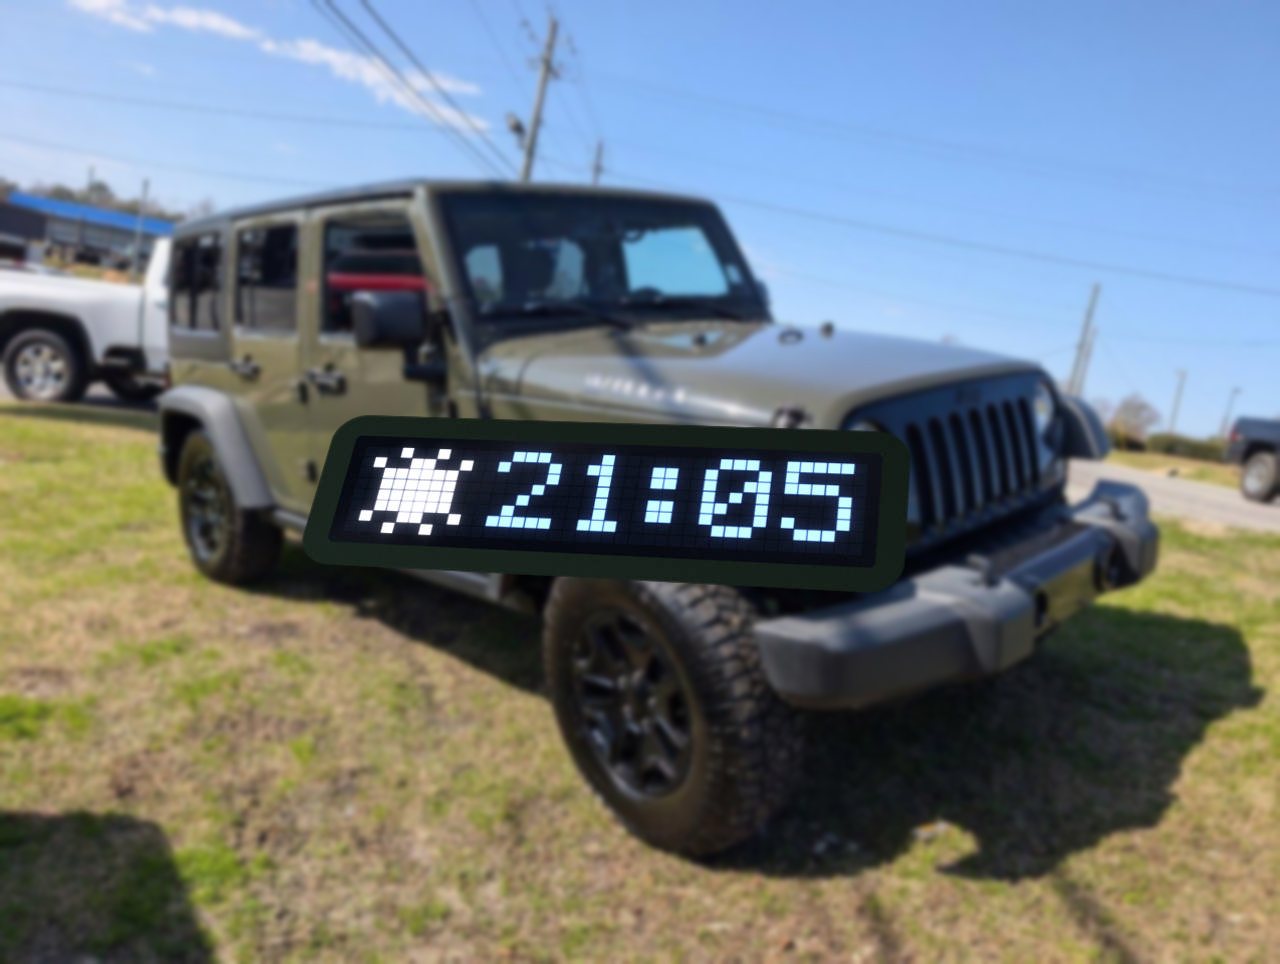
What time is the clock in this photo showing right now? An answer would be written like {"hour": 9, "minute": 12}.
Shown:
{"hour": 21, "minute": 5}
